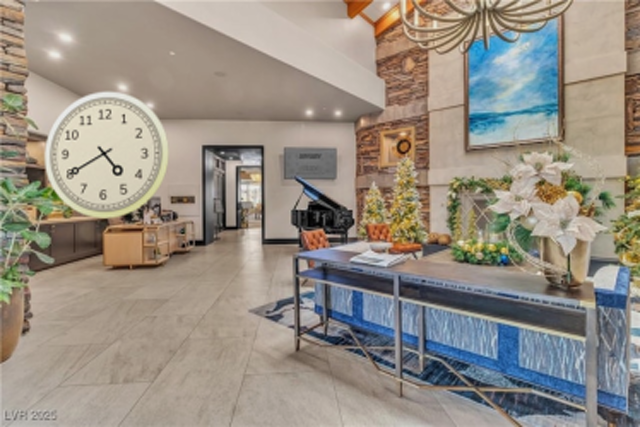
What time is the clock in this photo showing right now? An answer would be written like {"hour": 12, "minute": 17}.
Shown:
{"hour": 4, "minute": 40}
